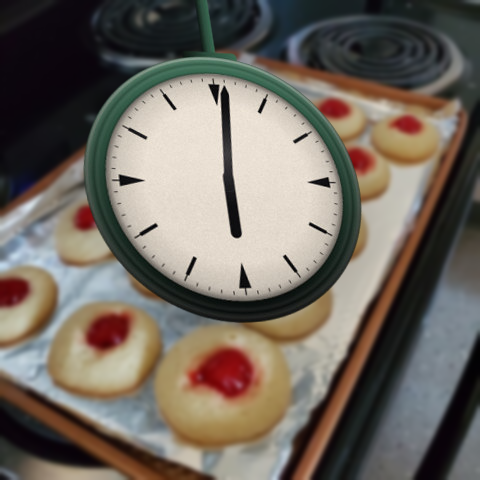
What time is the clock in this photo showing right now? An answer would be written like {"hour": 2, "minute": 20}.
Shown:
{"hour": 6, "minute": 1}
